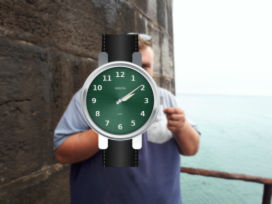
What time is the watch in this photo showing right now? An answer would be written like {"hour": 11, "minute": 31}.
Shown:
{"hour": 2, "minute": 9}
